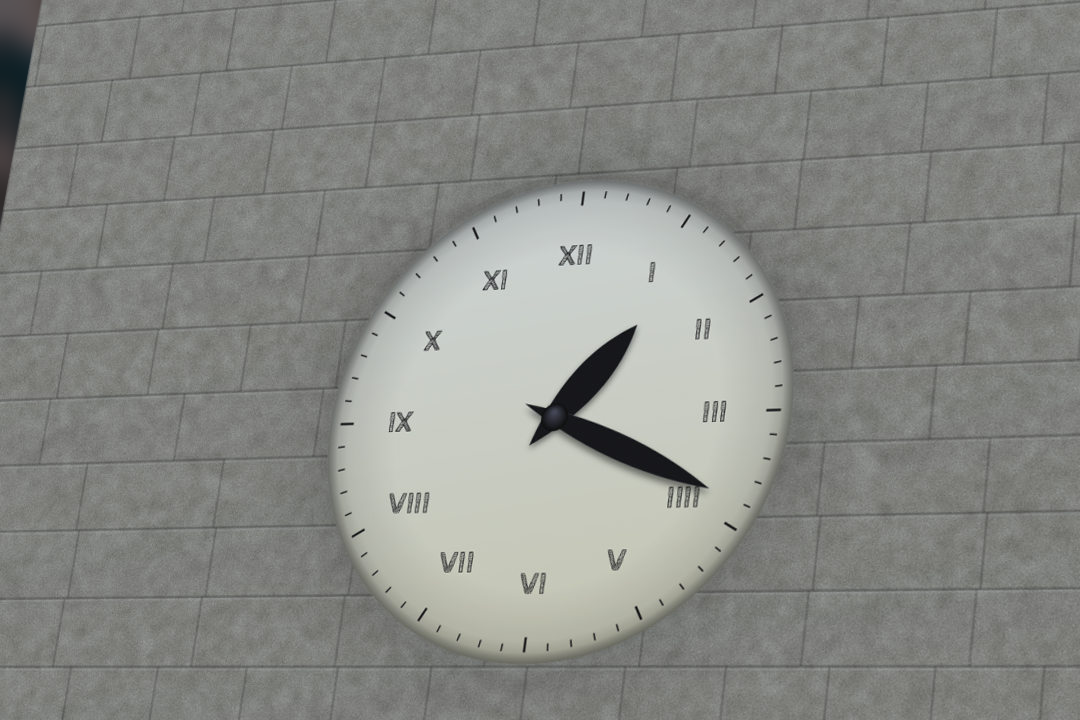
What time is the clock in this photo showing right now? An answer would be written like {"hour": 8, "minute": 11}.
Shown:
{"hour": 1, "minute": 19}
